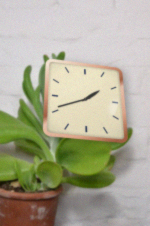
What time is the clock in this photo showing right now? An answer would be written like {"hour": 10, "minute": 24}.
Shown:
{"hour": 1, "minute": 41}
